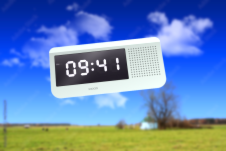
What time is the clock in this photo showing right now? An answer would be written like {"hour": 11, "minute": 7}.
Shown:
{"hour": 9, "minute": 41}
